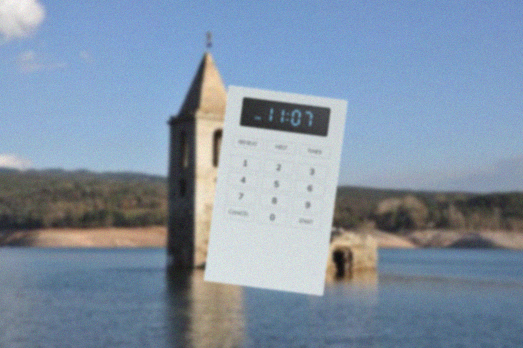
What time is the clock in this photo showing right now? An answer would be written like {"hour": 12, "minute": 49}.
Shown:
{"hour": 11, "minute": 7}
